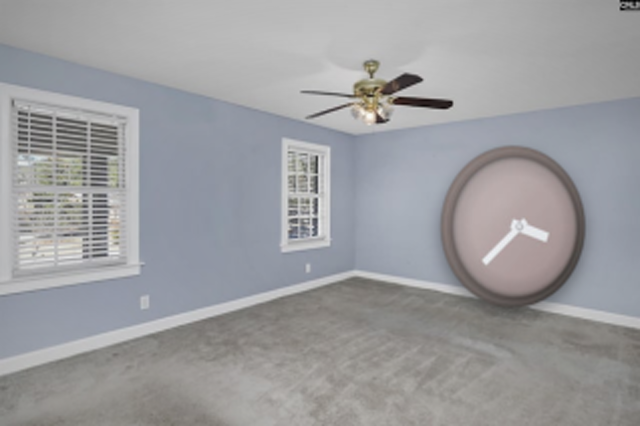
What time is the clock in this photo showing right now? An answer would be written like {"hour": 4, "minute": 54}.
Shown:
{"hour": 3, "minute": 38}
